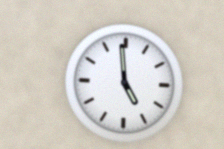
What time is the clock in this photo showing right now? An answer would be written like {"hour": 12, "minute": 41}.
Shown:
{"hour": 4, "minute": 59}
